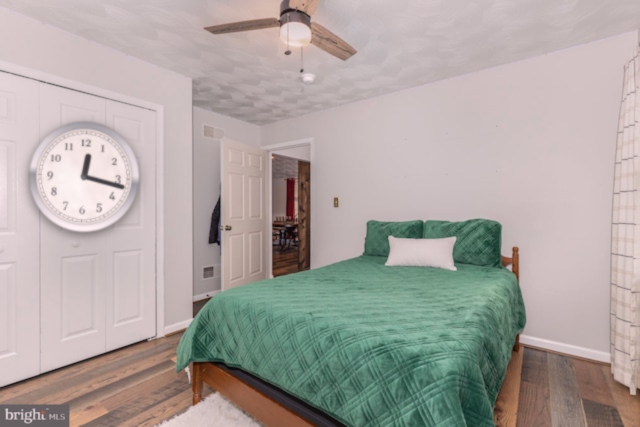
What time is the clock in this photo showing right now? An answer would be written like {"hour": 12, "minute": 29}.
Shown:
{"hour": 12, "minute": 17}
